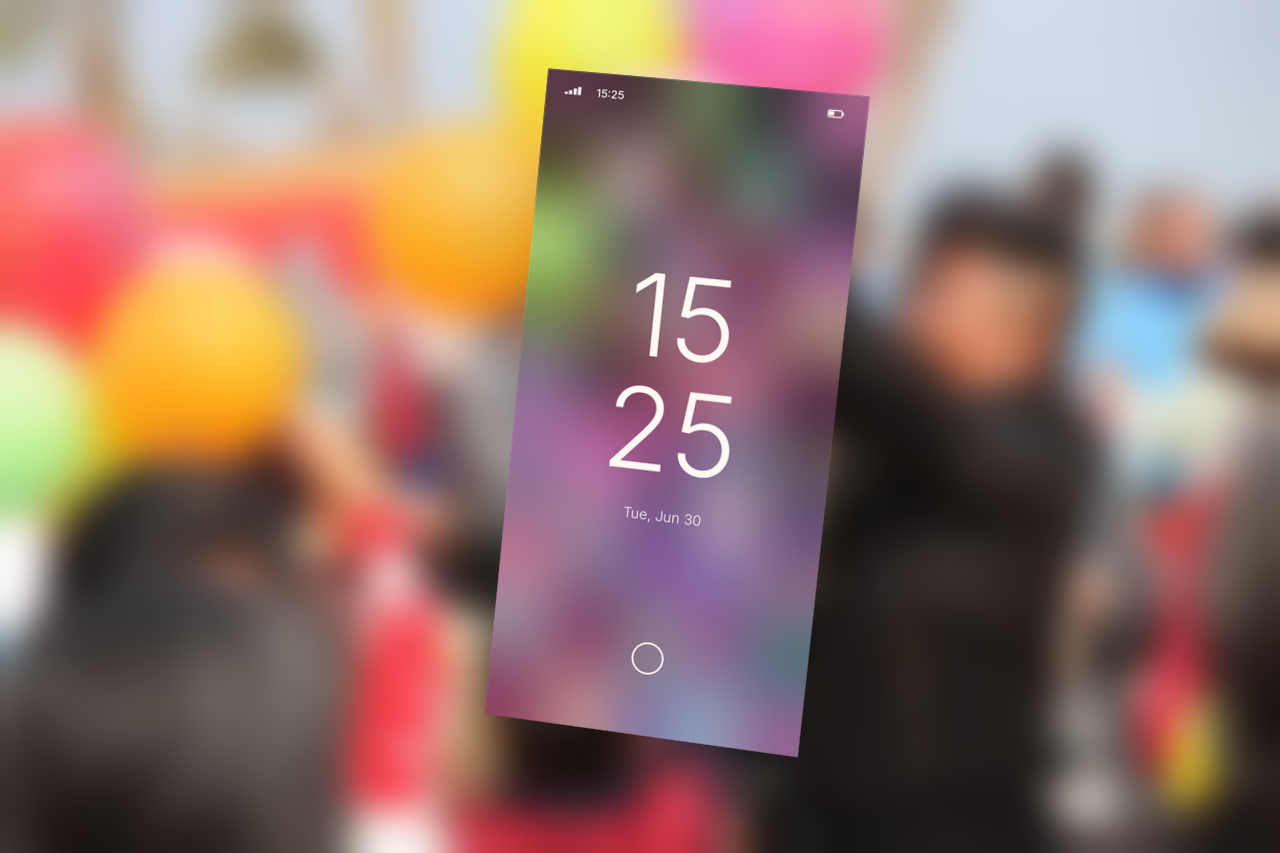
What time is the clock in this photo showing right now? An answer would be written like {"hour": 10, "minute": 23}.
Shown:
{"hour": 15, "minute": 25}
